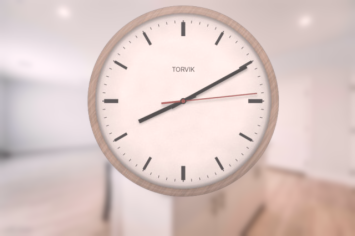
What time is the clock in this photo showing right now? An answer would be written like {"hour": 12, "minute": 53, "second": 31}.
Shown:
{"hour": 8, "minute": 10, "second": 14}
